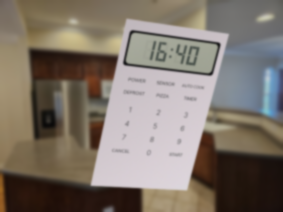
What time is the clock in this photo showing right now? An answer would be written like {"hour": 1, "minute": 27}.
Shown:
{"hour": 16, "minute": 40}
